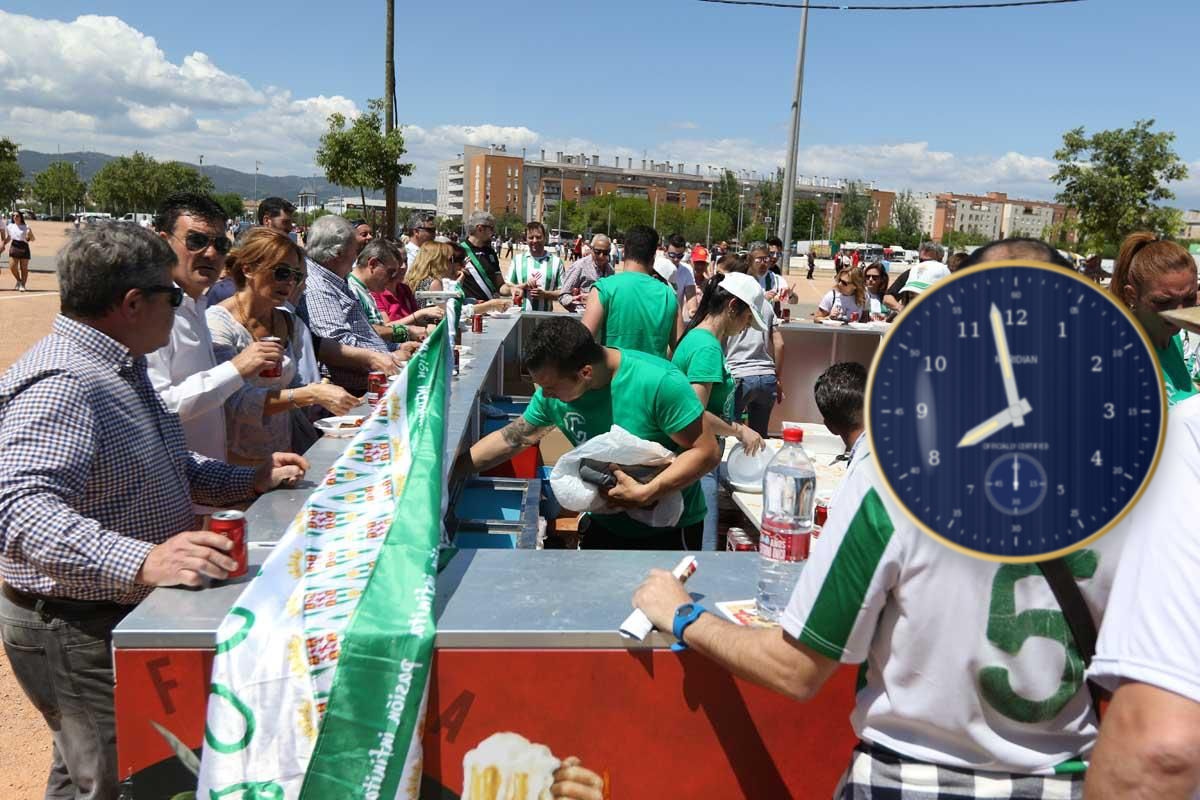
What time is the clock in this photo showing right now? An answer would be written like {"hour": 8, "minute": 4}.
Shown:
{"hour": 7, "minute": 58}
